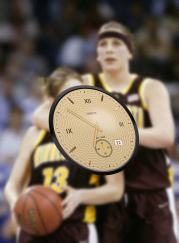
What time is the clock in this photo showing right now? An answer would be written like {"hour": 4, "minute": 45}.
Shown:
{"hour": 6, "minute": 52}
